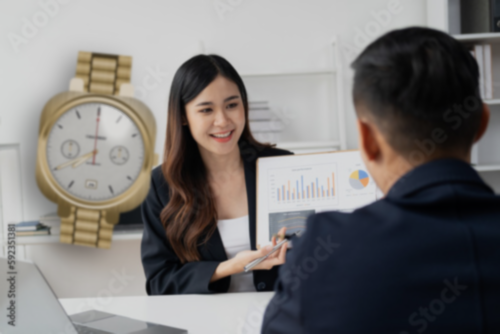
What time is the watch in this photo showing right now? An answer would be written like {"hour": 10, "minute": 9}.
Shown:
{"hour": 7, "minute": 40}
